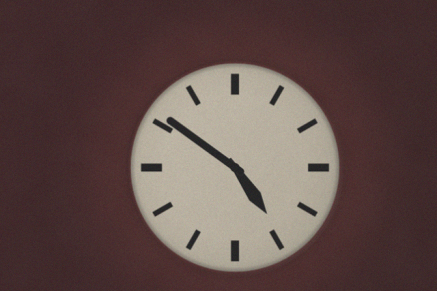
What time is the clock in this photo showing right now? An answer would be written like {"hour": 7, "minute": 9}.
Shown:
{"hour": 4, "minute": 51}
